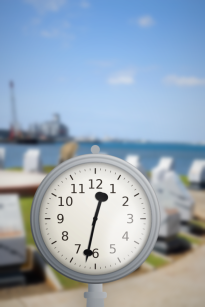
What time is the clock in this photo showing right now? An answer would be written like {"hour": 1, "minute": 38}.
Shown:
{"hour": 12, "minute": 32}
